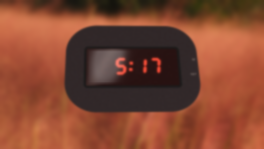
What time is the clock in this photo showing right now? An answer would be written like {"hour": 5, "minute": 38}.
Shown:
{"hour": 5, "minute": 17}
